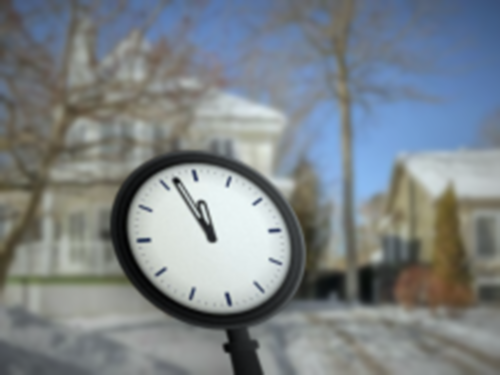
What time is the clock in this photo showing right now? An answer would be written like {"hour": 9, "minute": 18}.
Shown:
{"hour": 11, "minute": 57}
